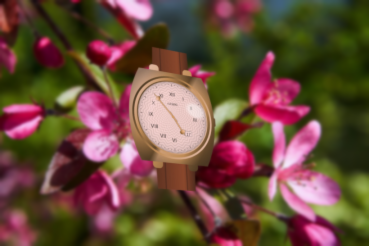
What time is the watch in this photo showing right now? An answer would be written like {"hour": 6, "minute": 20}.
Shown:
{"hour": 4, "minute": 53}
